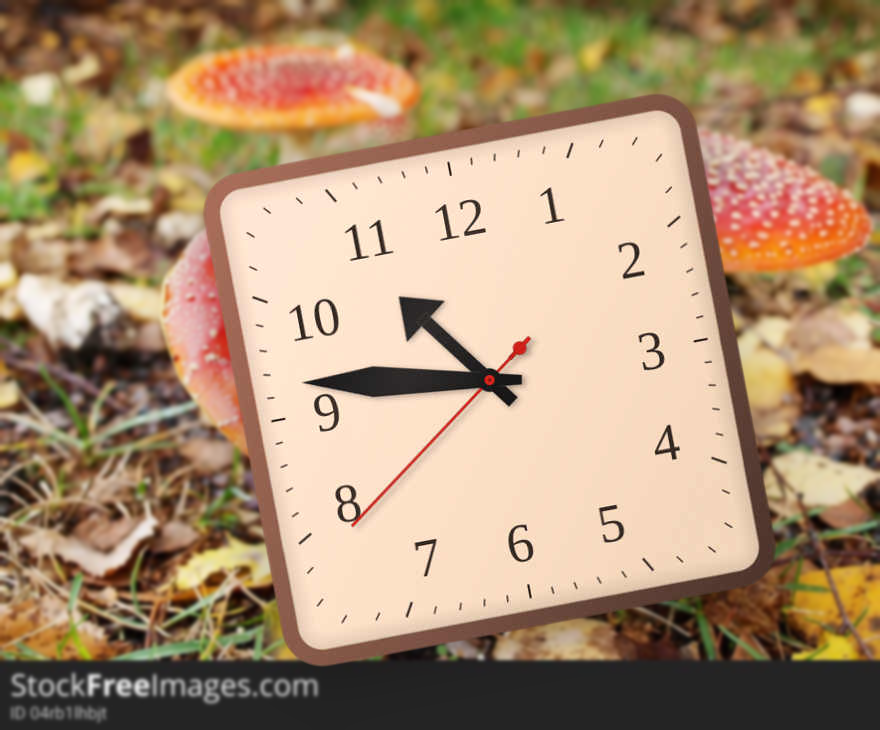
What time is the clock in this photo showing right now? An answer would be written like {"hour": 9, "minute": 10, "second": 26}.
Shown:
{"hour": 10, "minute": 46, "second": 39}
